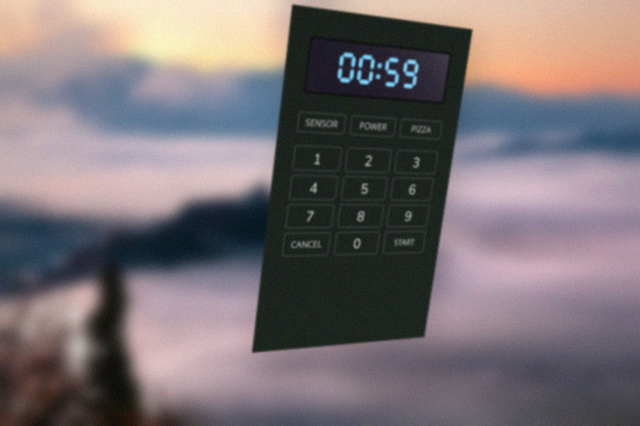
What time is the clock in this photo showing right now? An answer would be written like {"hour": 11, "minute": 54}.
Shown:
{"hour": 0, "minute": 59}
